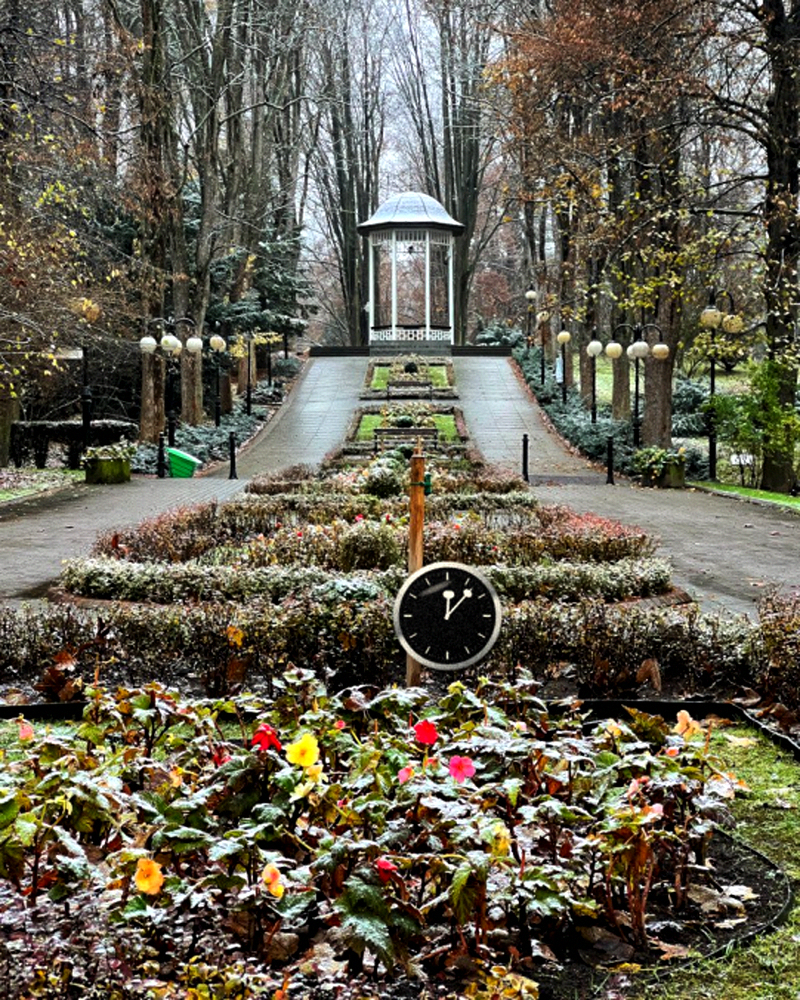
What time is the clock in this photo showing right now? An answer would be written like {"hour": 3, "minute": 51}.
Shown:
{"hour": 12, "minute": 7}
